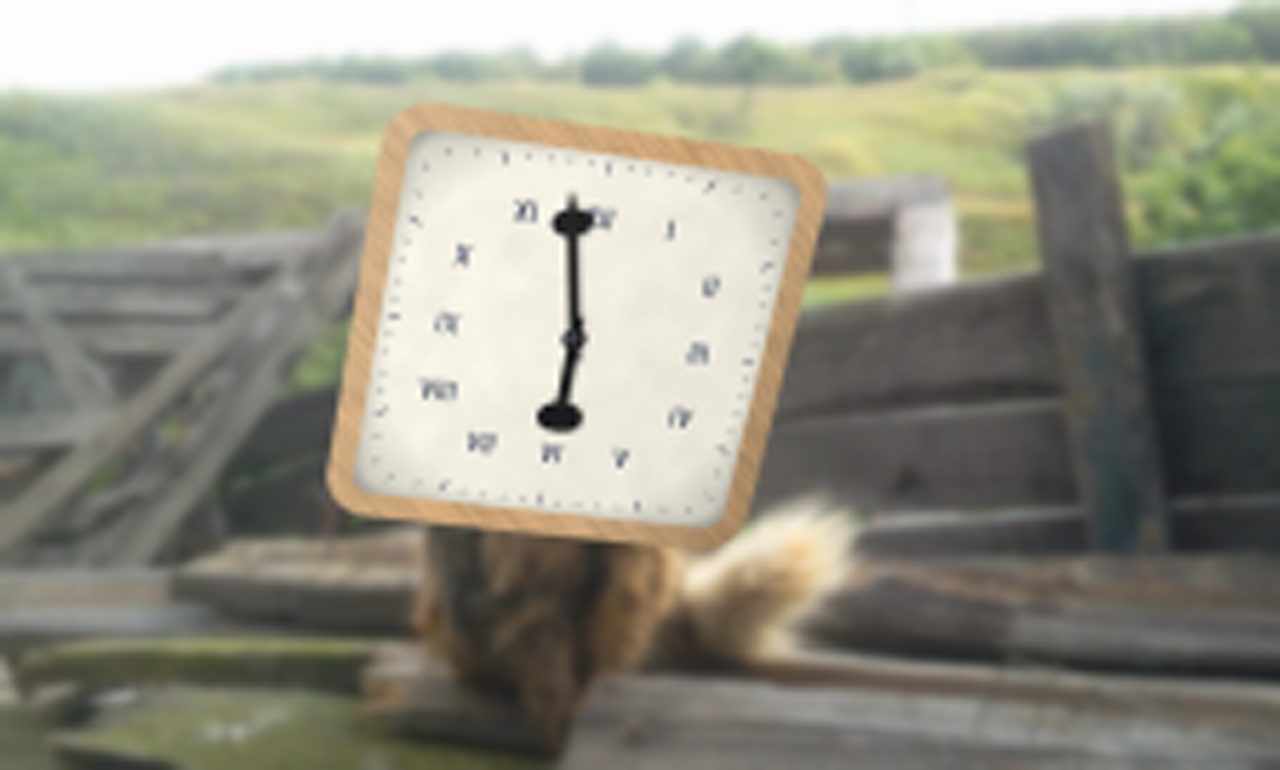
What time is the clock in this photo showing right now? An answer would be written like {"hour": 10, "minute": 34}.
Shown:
{"hour": 5, "minute": 58}
